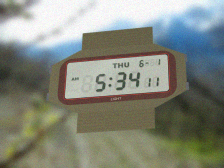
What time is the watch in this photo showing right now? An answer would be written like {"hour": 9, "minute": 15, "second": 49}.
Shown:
{"hour": 5, "minute": 34, "second": 11}
